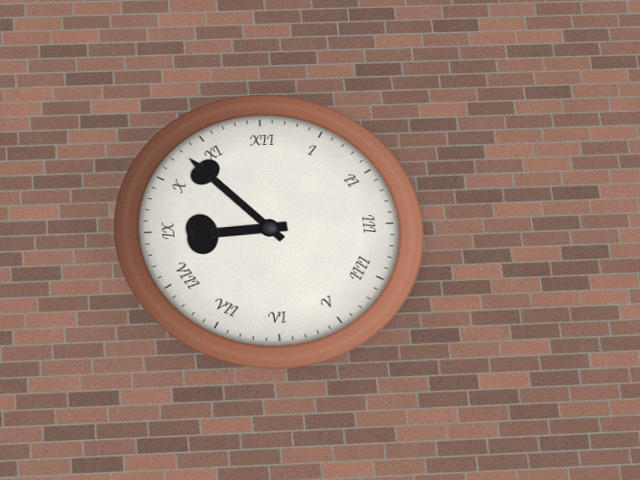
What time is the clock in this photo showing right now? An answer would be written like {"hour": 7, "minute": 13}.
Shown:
{"hour": 8, "minute": 53}
